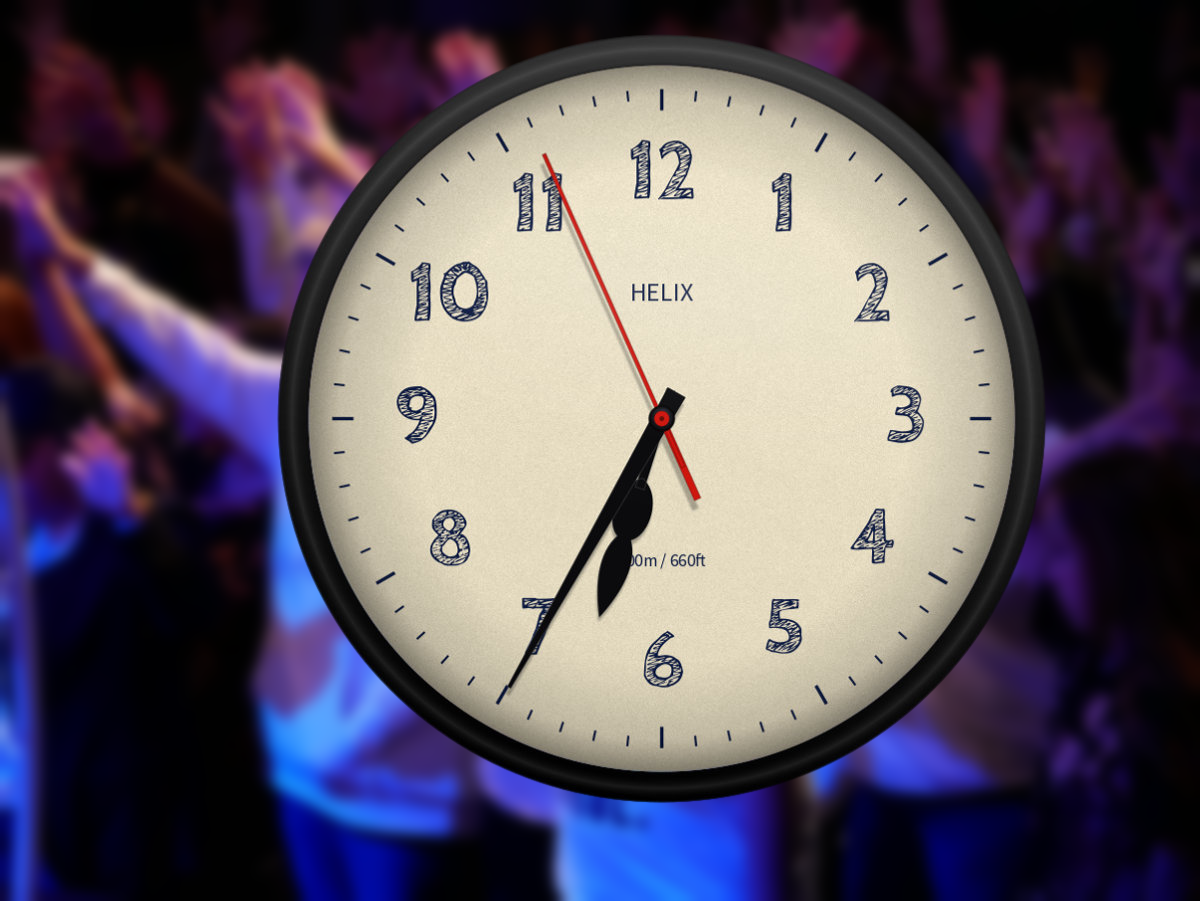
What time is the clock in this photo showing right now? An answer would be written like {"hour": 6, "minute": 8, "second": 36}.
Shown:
{"hour": 6, "minute": 34, "second": 56}
